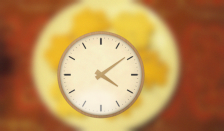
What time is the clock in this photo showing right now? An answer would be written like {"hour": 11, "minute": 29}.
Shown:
{"hour": 4, "minute": 9}
